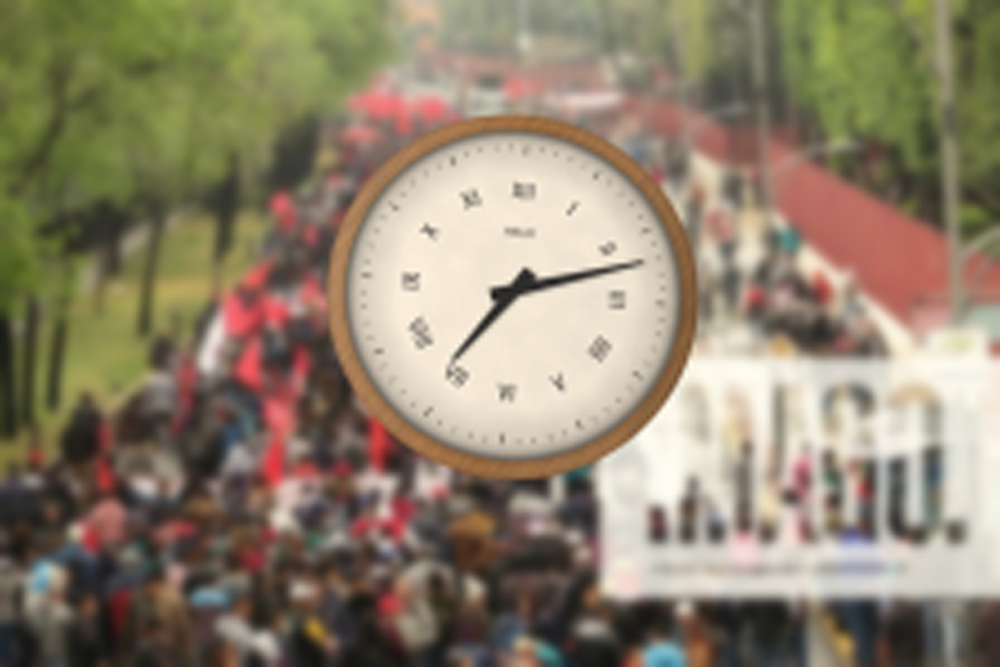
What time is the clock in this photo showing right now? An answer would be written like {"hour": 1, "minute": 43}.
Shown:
{"hour": 7, "minute": 12}
